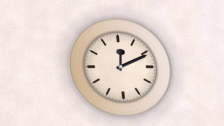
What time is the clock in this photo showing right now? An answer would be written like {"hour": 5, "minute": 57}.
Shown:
{"hour": 12, "minute": 11}
